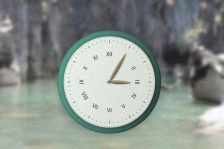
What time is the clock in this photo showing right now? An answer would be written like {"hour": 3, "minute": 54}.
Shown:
{"hour": 3, "minute": 5}
